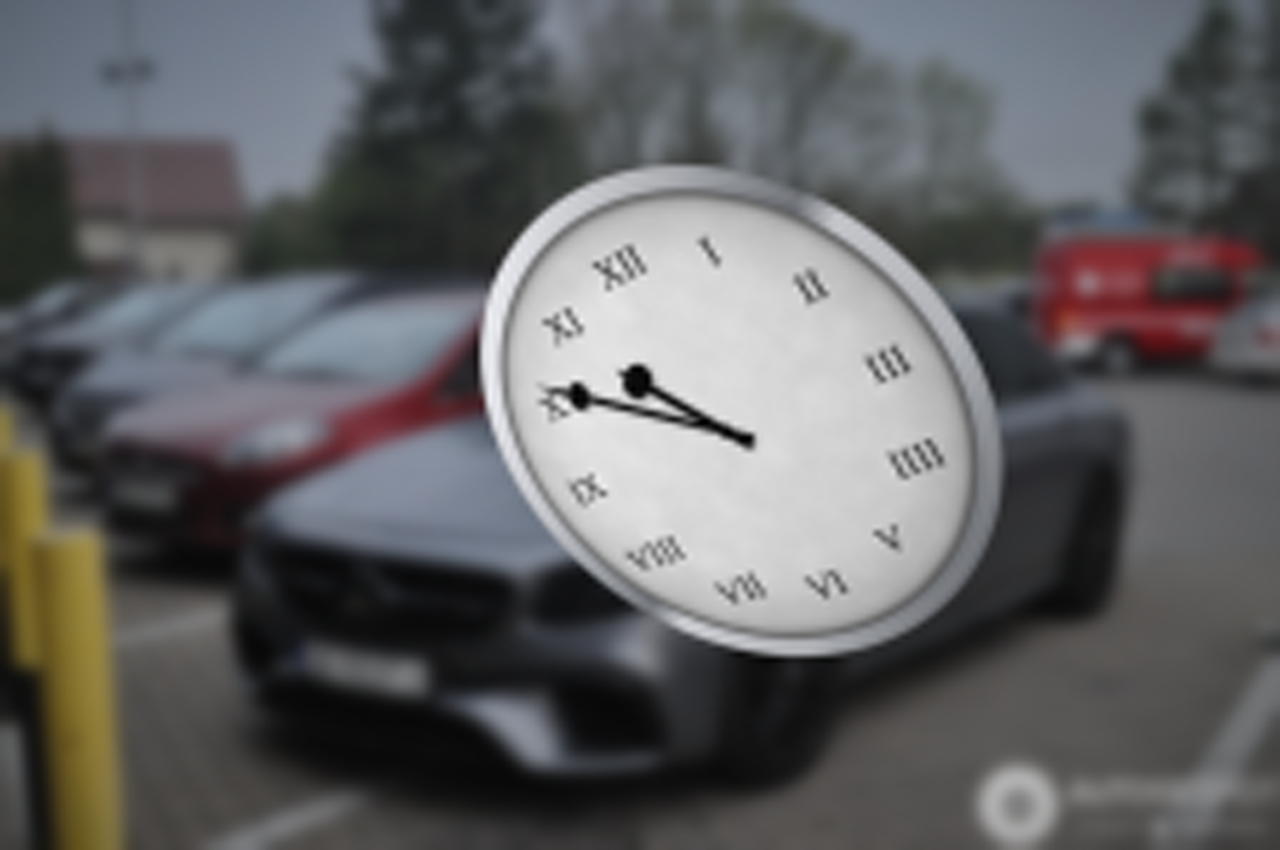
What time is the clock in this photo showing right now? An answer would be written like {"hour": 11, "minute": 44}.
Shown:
{"hour": 10, "minute": 51}
